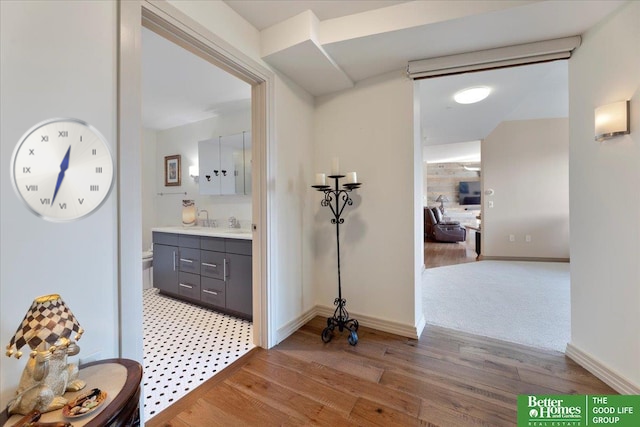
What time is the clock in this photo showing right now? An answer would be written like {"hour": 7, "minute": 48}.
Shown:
{"hour": 12, "minute": 33}
